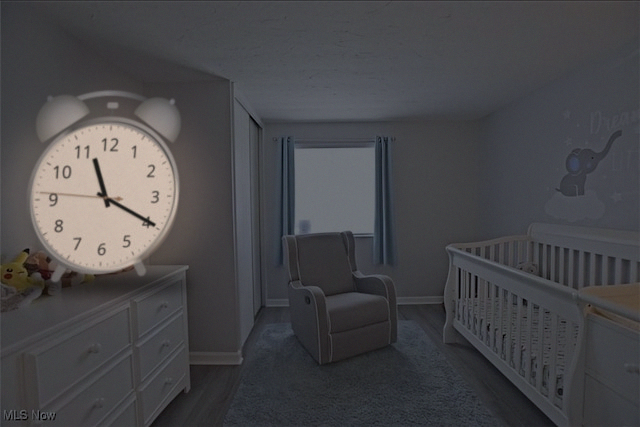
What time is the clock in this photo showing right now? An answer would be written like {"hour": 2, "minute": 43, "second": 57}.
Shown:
{"hour": 11, "minute": 19, "second": 46}
